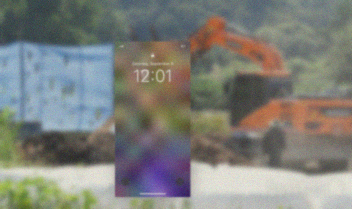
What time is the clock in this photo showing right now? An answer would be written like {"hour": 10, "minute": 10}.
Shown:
{"hour": 12, "minute": 1}
